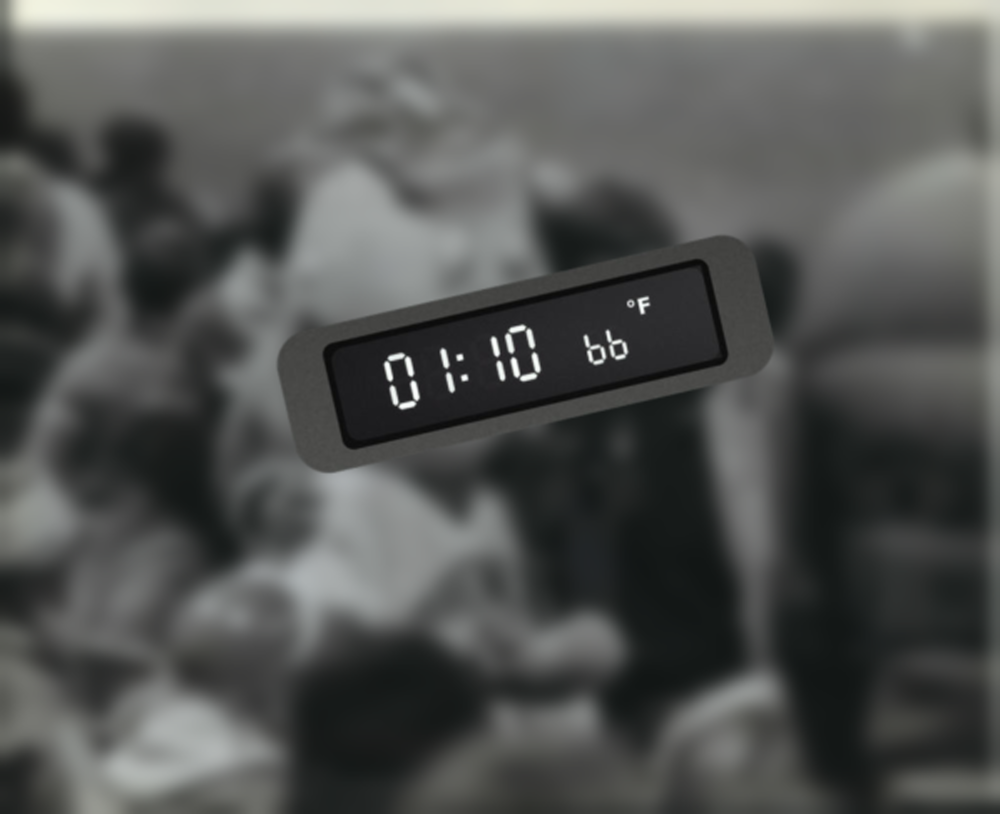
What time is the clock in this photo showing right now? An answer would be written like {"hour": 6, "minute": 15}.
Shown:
{"hour": 1, "minute": 10}
